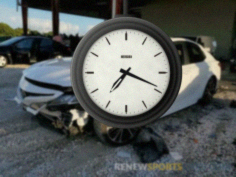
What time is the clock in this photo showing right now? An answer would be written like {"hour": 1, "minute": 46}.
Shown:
{"hour": 7, "minute": 19}
